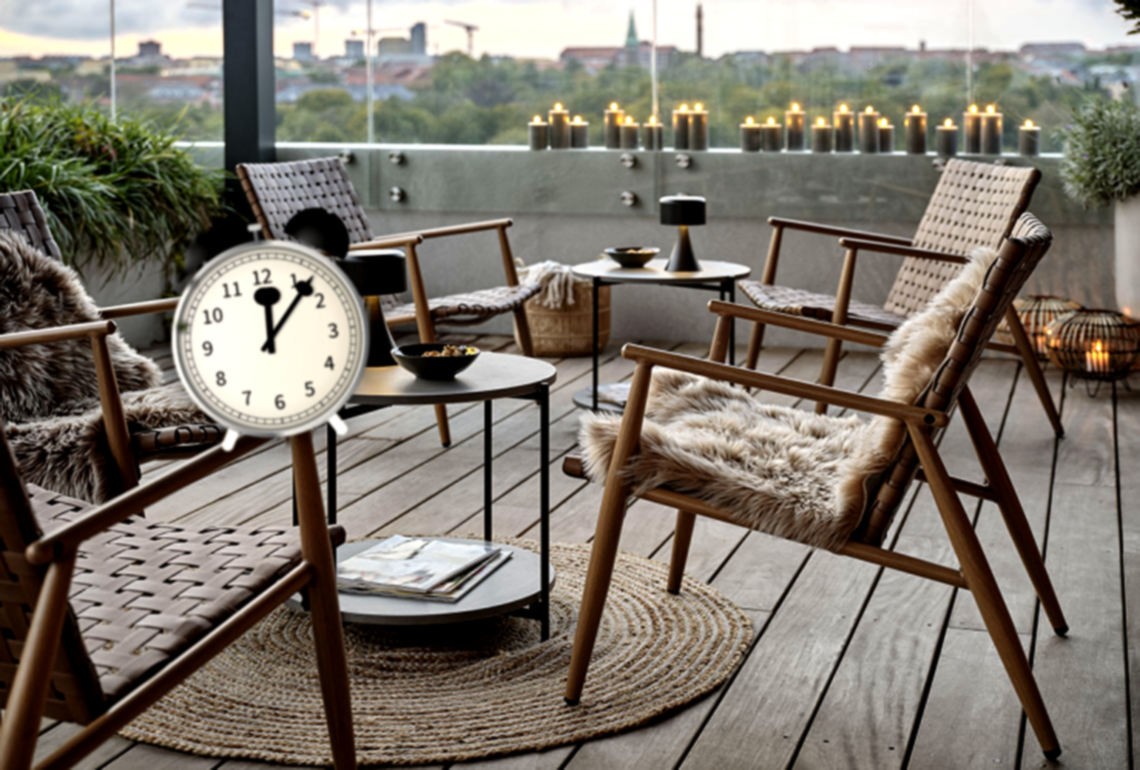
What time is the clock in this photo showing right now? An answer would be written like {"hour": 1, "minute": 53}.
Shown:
{"hour": 12, "minute": 7}
